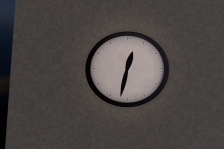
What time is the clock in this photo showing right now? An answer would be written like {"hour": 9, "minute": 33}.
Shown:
{"hour": 12, "minute": 32}
